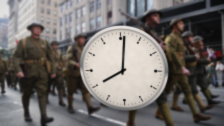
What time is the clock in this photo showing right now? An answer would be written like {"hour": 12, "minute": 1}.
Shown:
{"hour": 8, "minute": 1}
